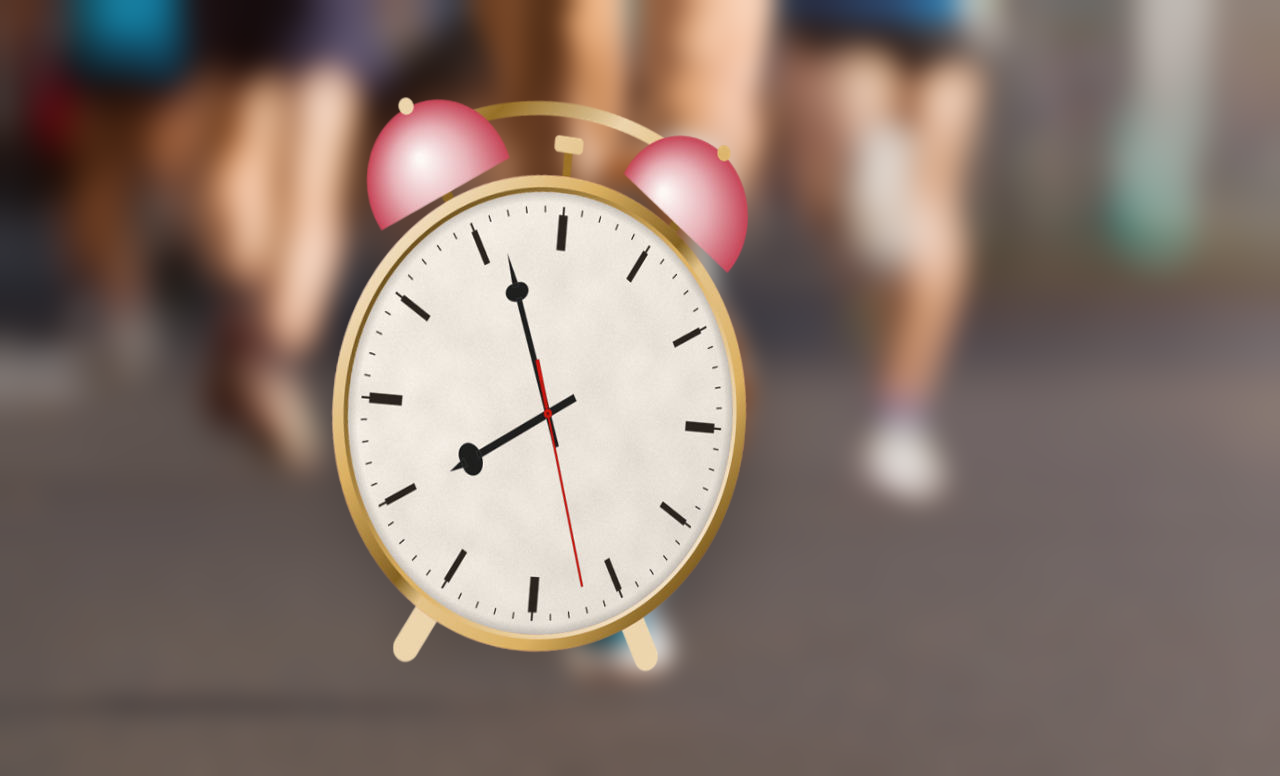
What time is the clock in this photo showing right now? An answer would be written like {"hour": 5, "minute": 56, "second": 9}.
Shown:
{"hour": 7, "minute": 56, "second": 27}
